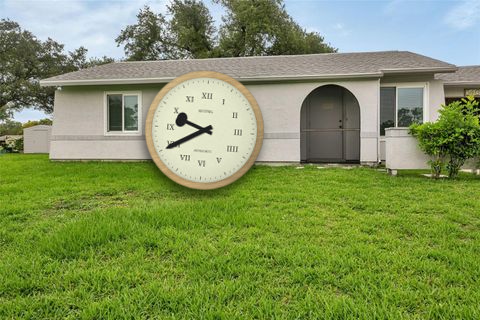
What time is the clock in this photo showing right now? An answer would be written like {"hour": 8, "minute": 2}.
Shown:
{"hour": 9, "minute": 40}
